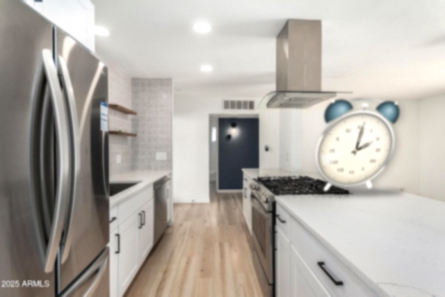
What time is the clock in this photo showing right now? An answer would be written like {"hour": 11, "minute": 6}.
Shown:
{"hour": 2, "minute": 1}
